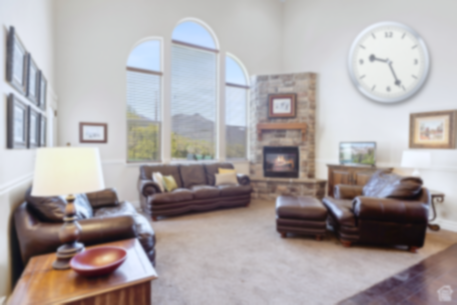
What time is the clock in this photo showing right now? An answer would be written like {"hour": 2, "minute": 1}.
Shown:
{"hour": 9, "minute": 26}
